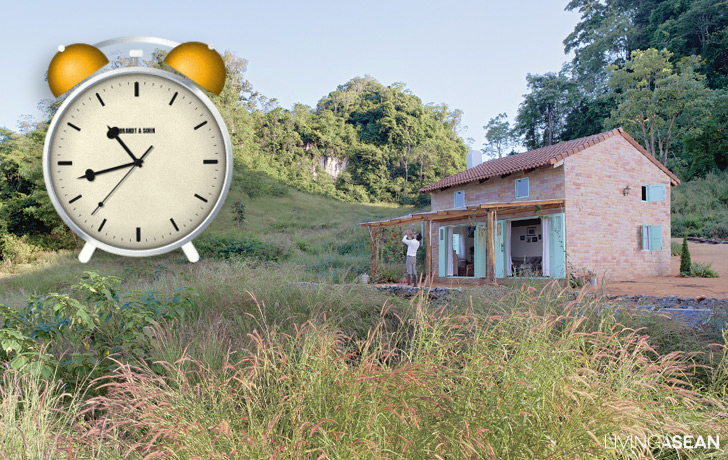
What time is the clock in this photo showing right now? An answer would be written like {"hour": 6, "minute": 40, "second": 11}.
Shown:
{"hour": 10, "minute": 42, "second": 37}
